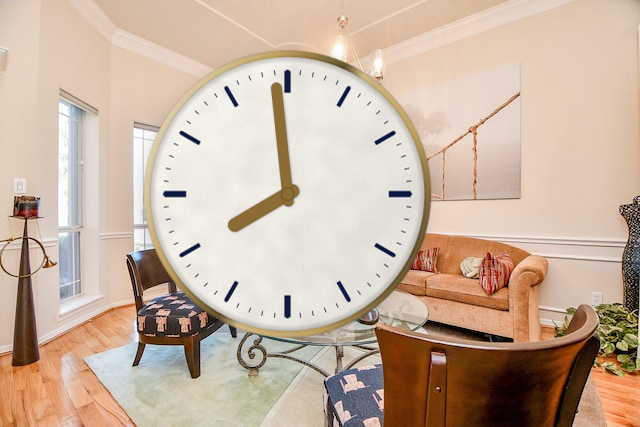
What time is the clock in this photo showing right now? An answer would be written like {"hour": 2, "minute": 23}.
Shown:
{"hour": 7, "minute": 59}
